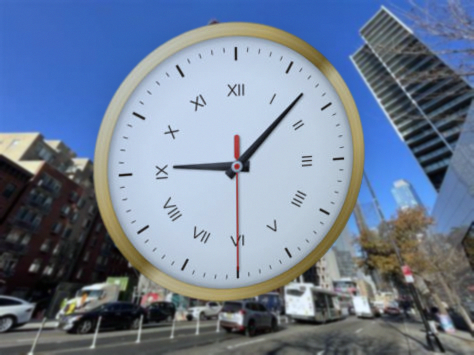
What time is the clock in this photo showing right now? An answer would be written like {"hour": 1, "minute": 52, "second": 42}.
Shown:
{"hour": 9, "minute": 7, "second": 30}
